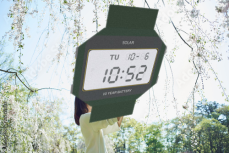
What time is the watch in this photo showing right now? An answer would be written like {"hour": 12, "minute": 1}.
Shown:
{"hour": 10, "minute": 52}
